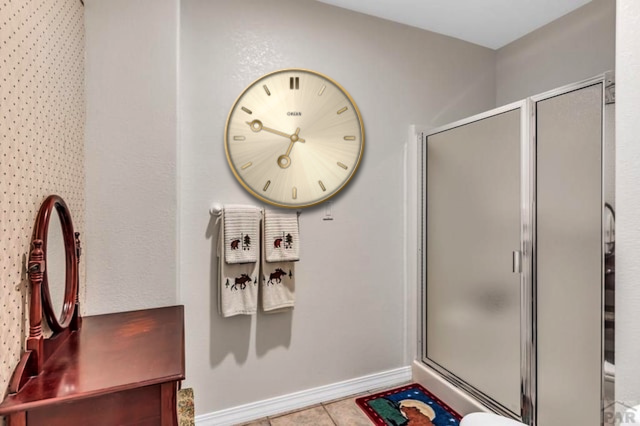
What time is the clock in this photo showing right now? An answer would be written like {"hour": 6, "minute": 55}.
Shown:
{"hour": 6, "minute": 48}
